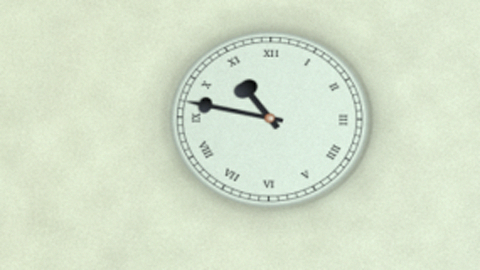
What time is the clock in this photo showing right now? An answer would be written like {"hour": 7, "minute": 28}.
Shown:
{"hour": 10, "minute": 47}
